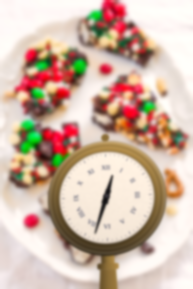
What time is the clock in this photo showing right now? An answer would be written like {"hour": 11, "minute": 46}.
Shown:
{"hour": 12, "minute": 33}
